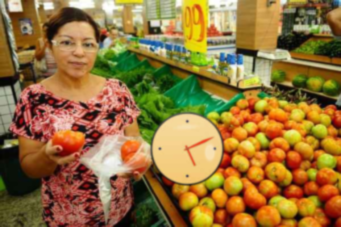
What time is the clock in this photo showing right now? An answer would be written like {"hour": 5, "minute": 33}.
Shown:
{"hour": 5, "minute": 11}
